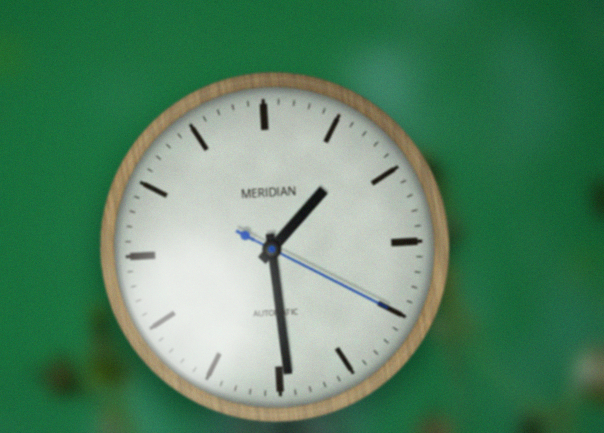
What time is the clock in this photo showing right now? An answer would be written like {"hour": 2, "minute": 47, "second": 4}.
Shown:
{"hour": 1, "minute": 29, "second": 20}
